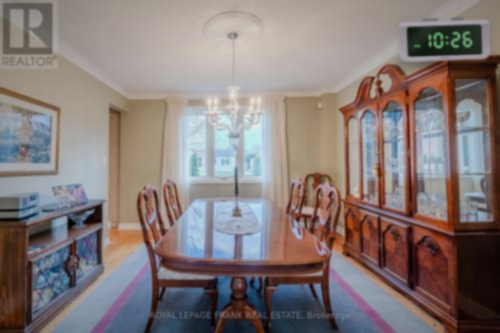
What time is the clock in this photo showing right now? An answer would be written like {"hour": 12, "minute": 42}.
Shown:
{"hour": 10, "minute": 26}
